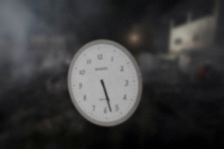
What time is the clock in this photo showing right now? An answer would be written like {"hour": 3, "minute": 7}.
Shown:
{"hour": 5, "minute": 28}
